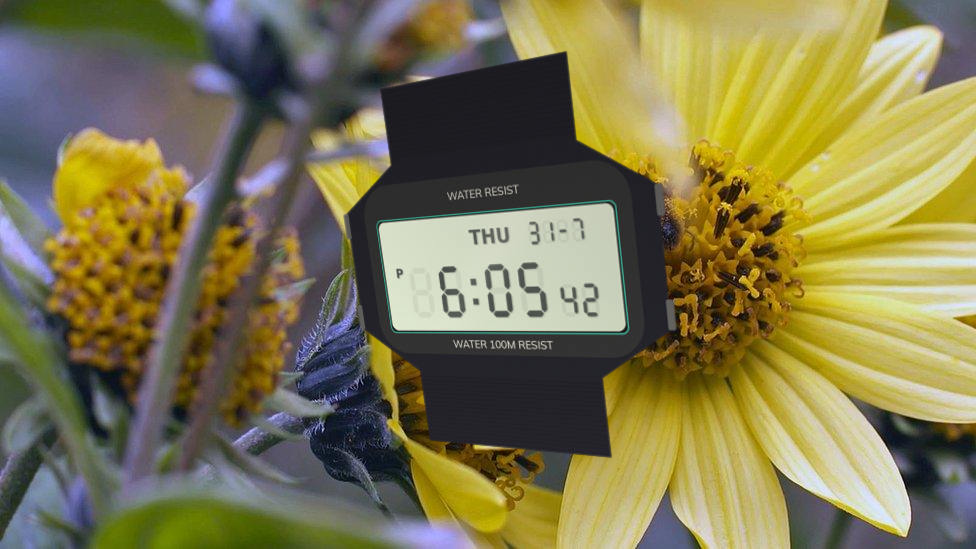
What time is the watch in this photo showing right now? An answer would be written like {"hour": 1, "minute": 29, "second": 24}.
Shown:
{"hour": 6, "minute": 5, "second": 42}
